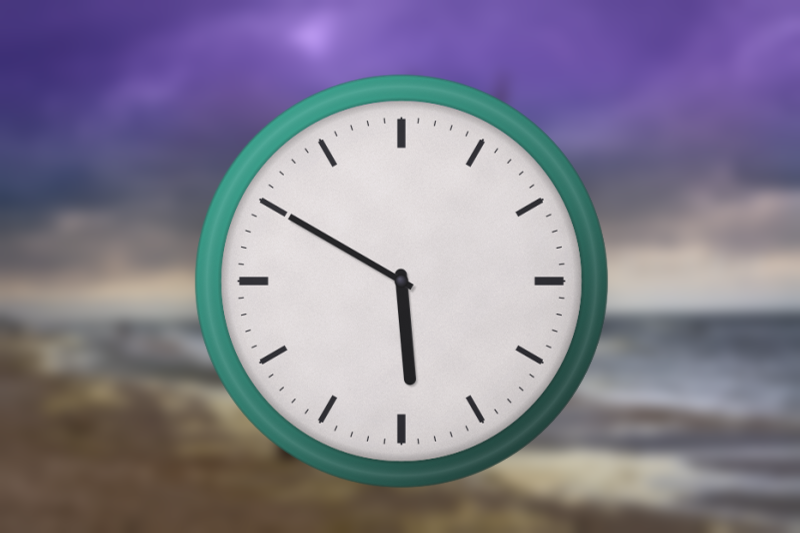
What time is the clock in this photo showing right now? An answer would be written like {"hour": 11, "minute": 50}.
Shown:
{"hour": 5, "minute": 50}
